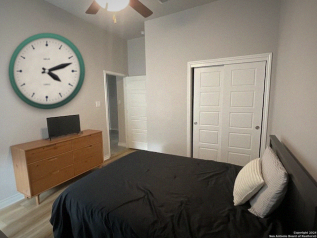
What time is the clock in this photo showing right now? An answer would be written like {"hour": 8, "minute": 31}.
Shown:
{"hour": 4, "minute": 12}
